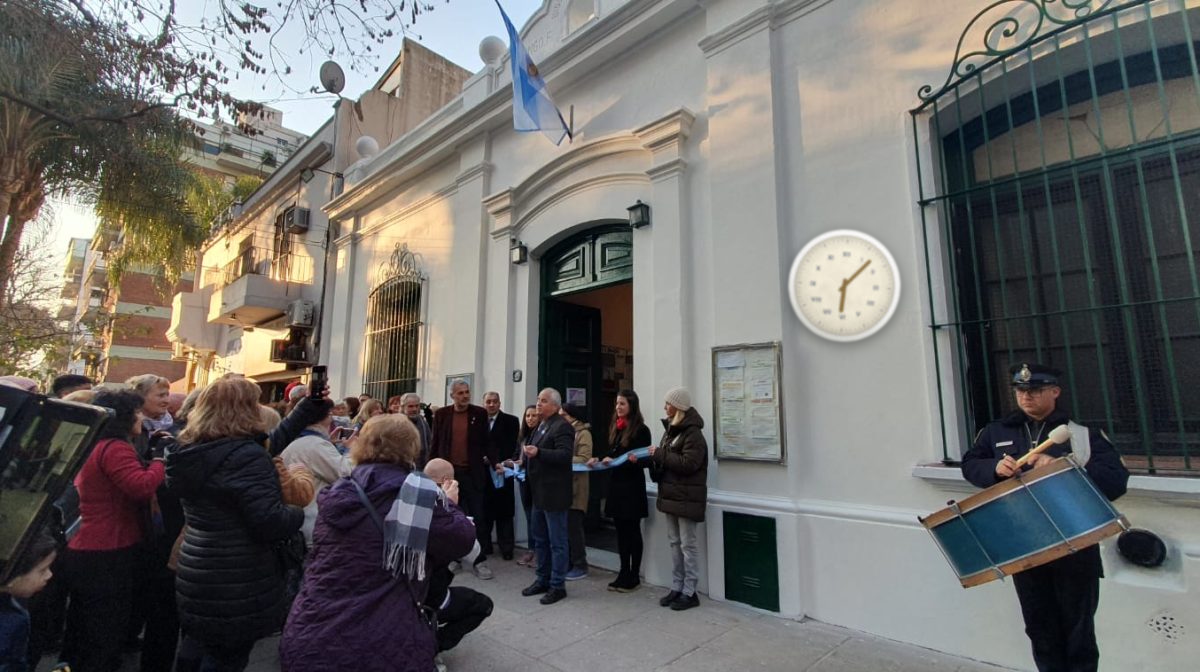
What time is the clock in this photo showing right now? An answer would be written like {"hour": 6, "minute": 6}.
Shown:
{"hour": 6, "minute": 7}
